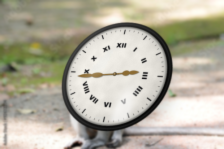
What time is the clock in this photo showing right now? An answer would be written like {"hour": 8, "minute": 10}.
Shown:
{"hour": 2, "minute": 44}
